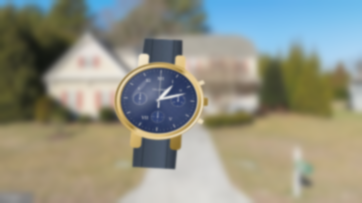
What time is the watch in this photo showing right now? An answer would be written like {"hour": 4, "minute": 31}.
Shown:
{"hour": 1, "minute": 12}
